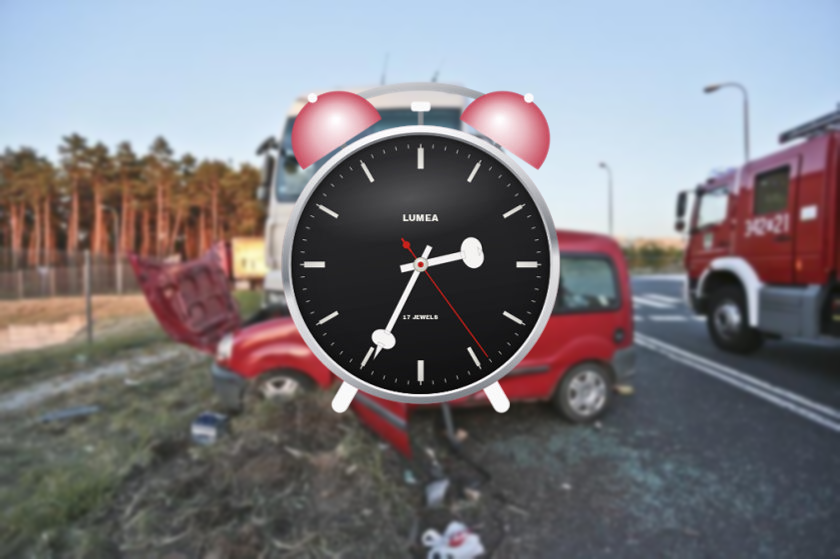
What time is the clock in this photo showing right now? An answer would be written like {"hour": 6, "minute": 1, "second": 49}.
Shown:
{"hour": 2, "minute": 34, "second": 24}
